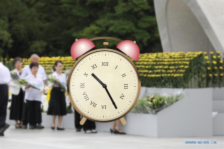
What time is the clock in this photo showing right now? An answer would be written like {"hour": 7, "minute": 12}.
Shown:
{"hour": 10, "minute": 25}
